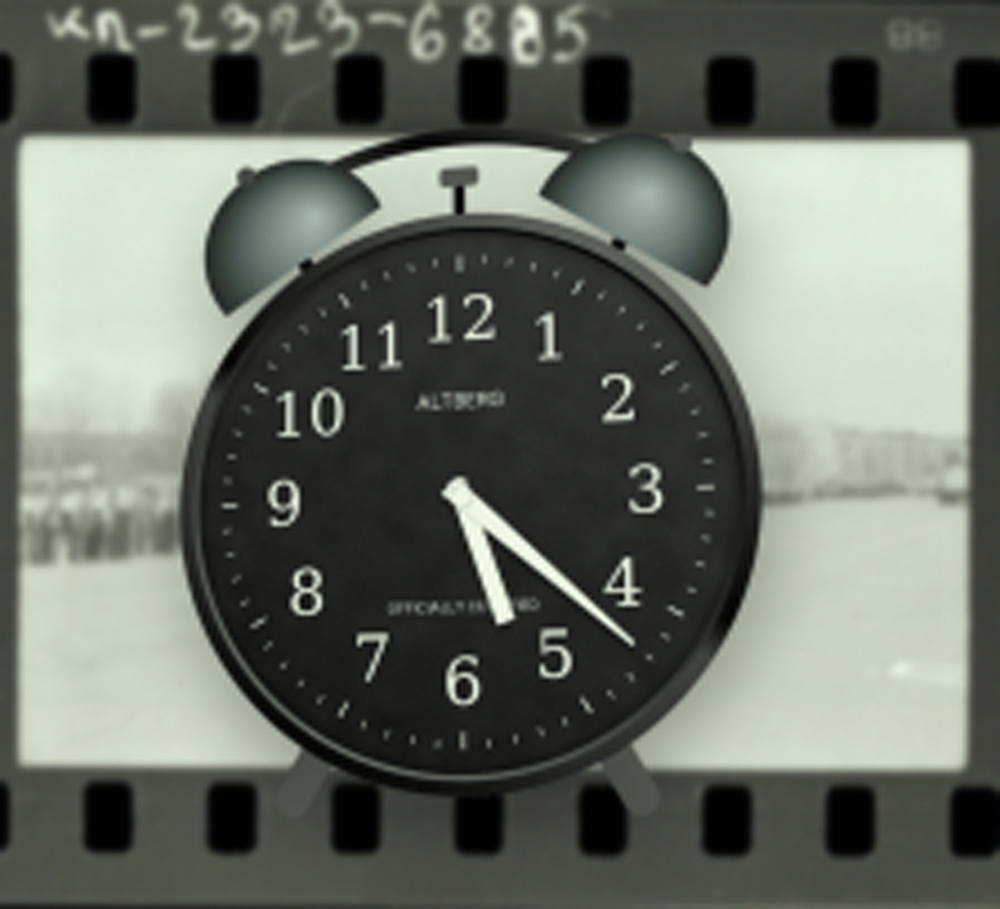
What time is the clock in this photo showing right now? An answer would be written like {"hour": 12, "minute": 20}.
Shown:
{"hour": 5, "minute": 22}
